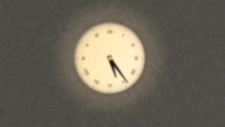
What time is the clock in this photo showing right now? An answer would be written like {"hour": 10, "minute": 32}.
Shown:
{"hour": 5, "minute": 24}
